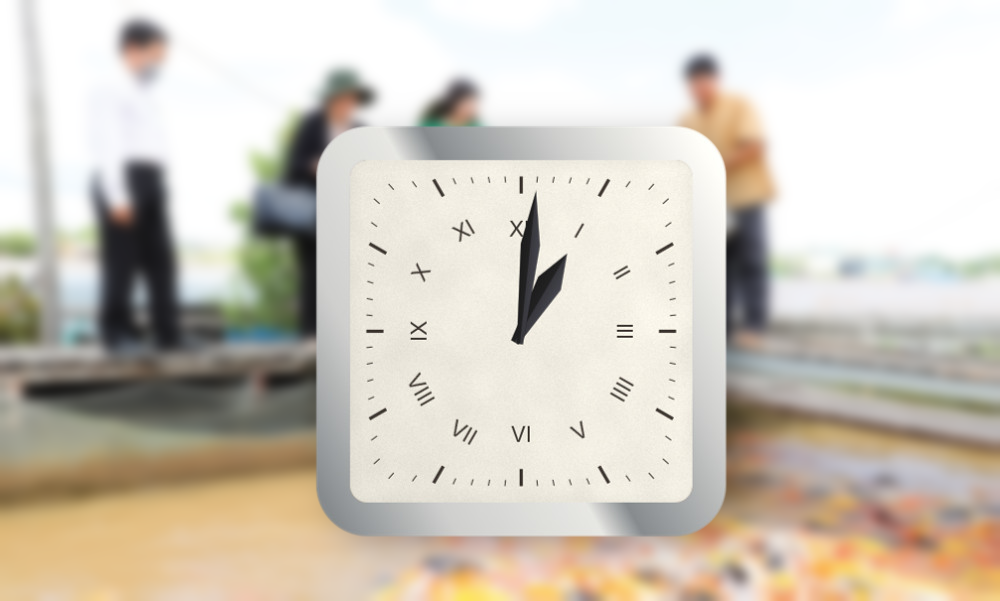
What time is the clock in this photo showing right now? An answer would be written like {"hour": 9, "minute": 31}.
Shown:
{"hour": 1, "minute": 1}
